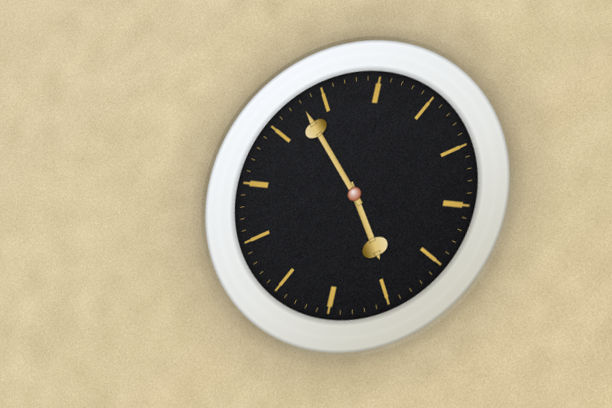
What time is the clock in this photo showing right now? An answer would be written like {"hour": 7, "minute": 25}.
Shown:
{"hour": 4, "minute": 53}
